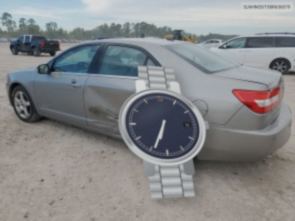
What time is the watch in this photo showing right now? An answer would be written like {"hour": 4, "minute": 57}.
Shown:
{"hour": 6, "minute": 34}
